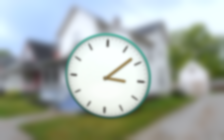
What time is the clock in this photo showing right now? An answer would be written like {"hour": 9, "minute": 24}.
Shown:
{"hour": 3, "minute": 8}
